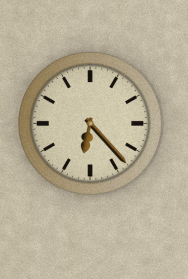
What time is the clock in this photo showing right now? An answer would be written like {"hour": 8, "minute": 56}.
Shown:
{"hour": 6, "minute": 23}
